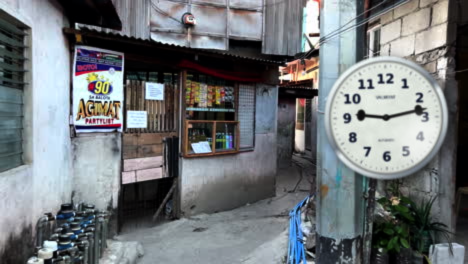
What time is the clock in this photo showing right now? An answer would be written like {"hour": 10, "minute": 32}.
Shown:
{"hour": 9, "minute": 13}
